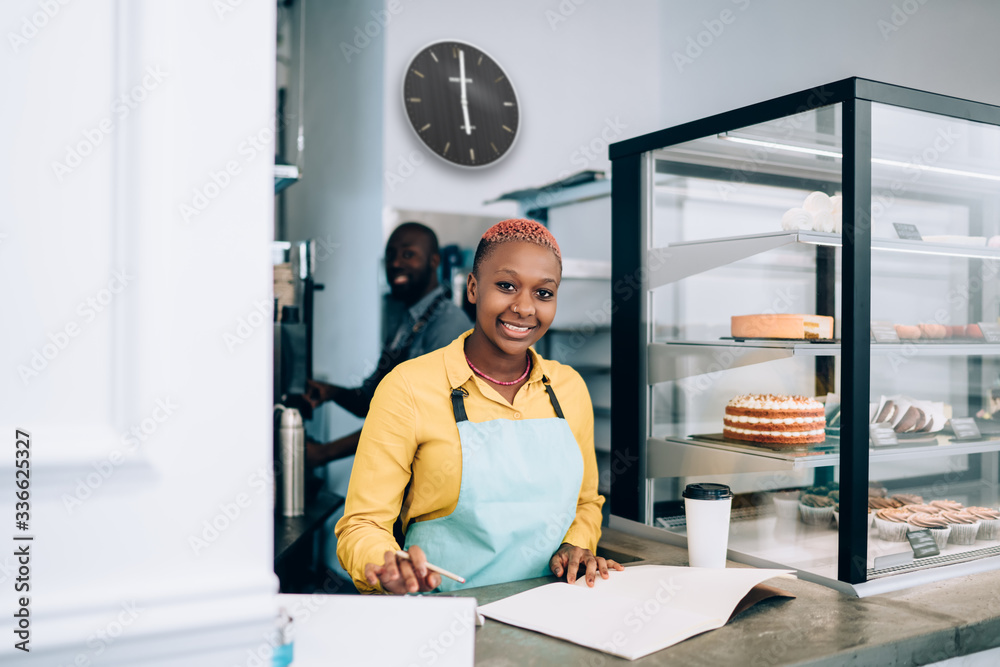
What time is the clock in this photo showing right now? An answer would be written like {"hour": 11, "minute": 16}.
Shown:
{"hour": 6, "minute": 1}
